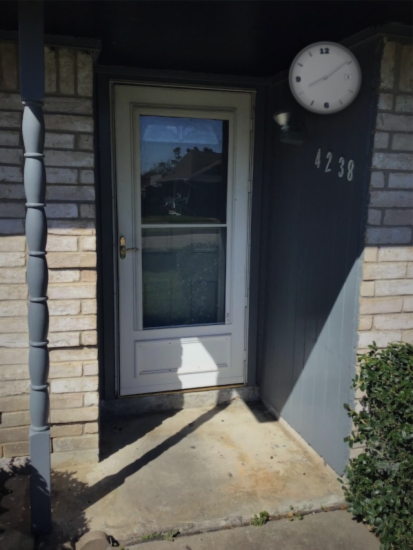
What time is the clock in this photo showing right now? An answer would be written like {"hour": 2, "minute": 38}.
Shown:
{"hour": 8, "minute": 9}
